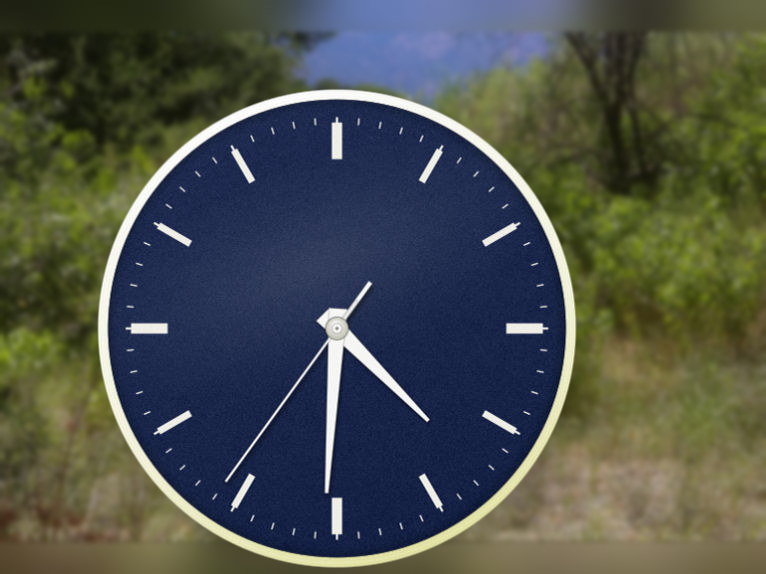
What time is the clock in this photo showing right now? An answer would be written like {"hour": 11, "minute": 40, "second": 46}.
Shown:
{"hour": 4, "minute": 30, "second": 36}
